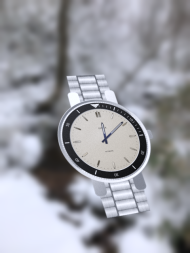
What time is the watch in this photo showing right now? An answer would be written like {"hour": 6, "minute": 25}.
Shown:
{"hour": 12, "minute": 9}
